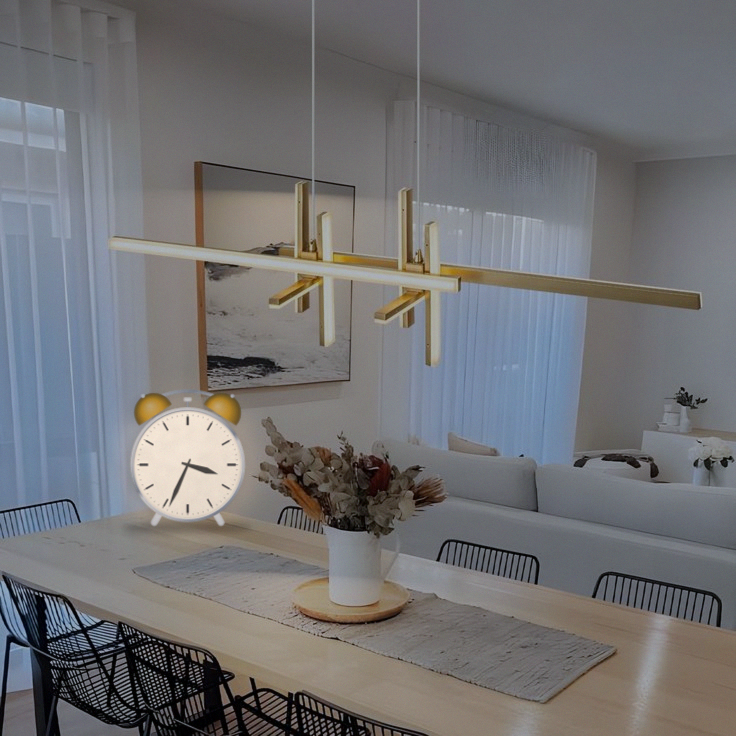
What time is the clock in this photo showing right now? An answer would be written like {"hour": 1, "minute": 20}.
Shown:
{"hour": 3, "minute": 34}
